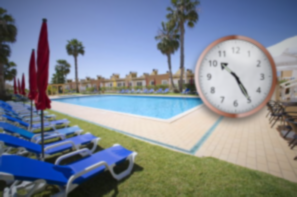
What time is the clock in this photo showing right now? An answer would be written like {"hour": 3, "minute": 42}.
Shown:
{"hour": 10, "minute": 25}
